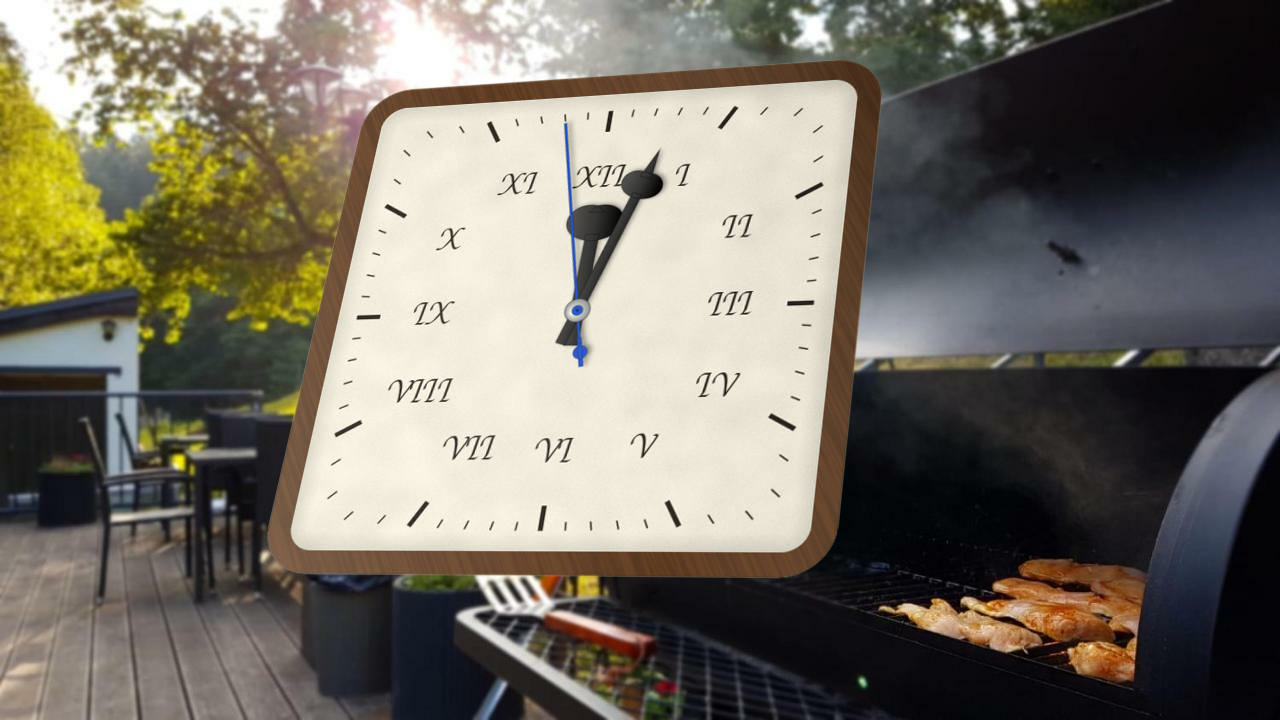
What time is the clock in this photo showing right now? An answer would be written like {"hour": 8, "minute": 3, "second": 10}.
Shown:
{"hour": 12, "minute": 2, "second": 58}
